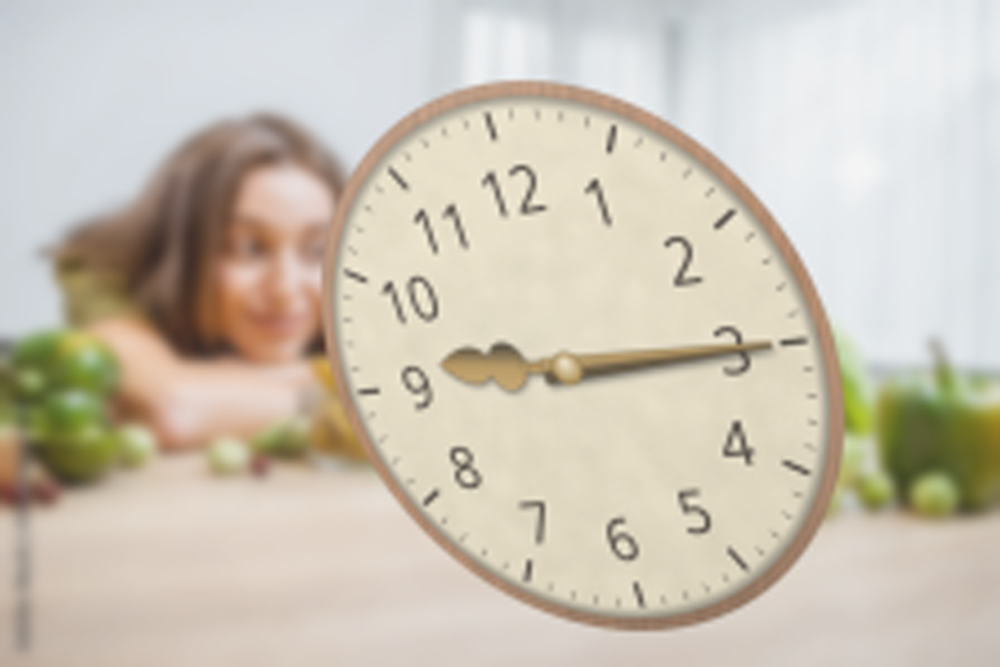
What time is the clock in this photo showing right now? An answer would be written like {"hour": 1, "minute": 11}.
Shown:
{"hour": 9, "minute": 15}
